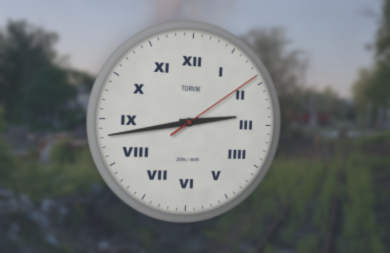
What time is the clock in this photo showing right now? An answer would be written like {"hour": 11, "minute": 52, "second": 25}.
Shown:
{"hour": 2, "minute": 43, "second": 9}
